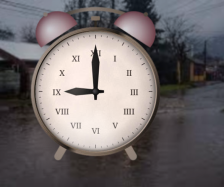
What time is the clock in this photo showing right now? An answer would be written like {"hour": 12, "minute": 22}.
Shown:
{"hour": 9, "minute": 0}
